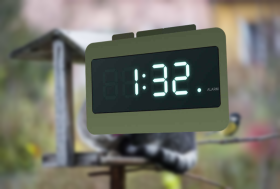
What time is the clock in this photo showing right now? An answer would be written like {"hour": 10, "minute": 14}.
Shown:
{"hour": 1, "minute": 32}
